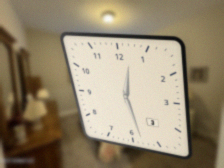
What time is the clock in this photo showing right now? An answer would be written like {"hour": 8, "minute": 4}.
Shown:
{"hour": 12, "minute": 28}
